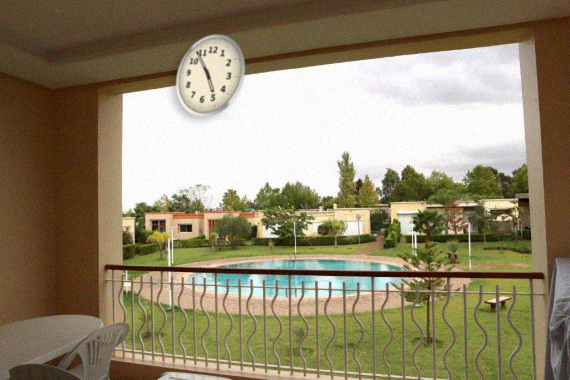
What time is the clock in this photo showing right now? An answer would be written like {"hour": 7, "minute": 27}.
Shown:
{"hour": 4, "minute": 53}
